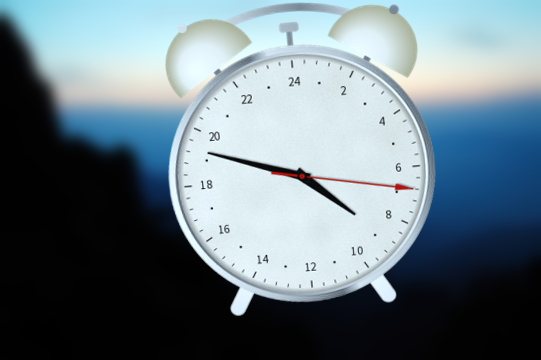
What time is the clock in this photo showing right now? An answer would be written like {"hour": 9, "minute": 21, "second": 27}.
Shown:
{"hour": 8, "minute": 48, "second": 17}
